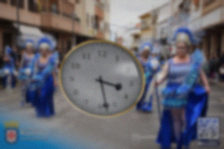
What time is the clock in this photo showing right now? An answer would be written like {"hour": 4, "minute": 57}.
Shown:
{"hour": 3, "minute": 28}
